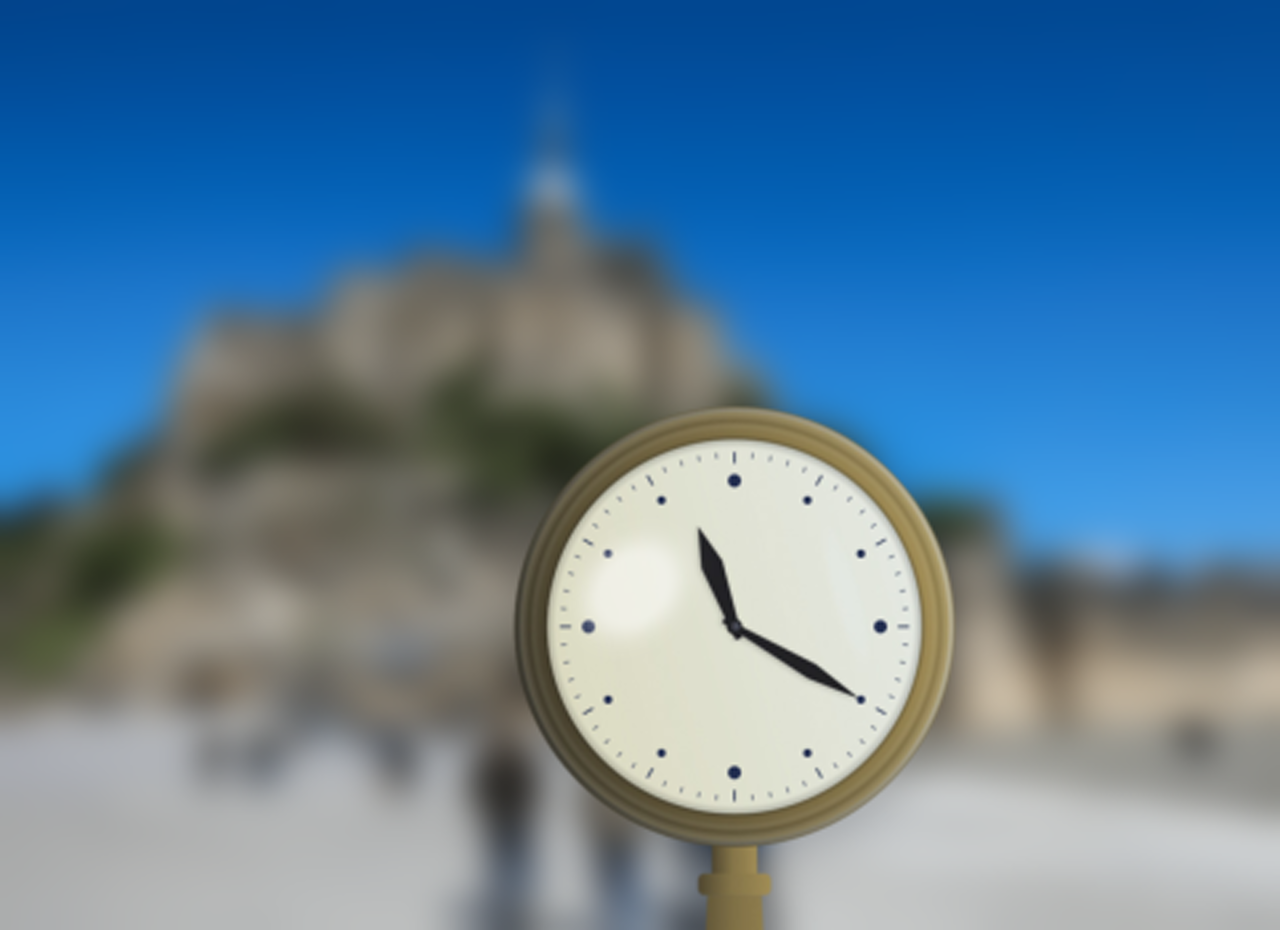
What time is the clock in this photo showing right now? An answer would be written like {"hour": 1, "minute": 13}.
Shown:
{"hour": 11, "minute": 20}
